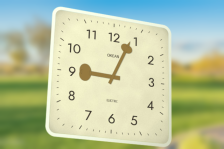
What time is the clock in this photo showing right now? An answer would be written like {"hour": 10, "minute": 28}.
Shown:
{"hour": 9, "minute": 4}
